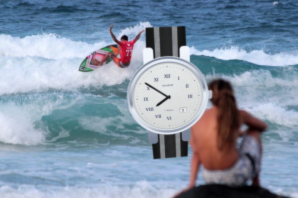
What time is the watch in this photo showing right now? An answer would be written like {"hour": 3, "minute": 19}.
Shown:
{"hour": 7, "minute": 51}
